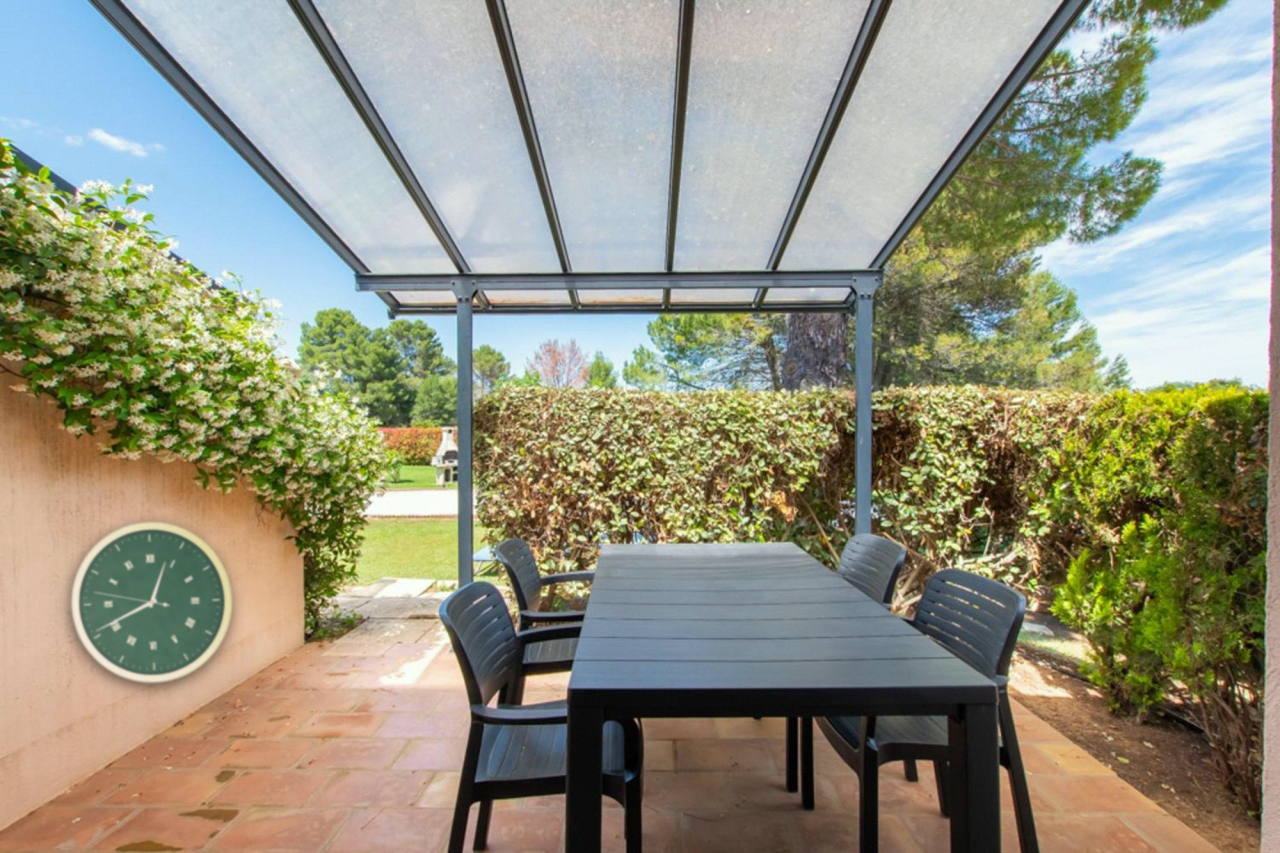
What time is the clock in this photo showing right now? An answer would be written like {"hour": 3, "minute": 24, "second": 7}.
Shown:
{"hour": 12, "minute": 40, "second": 47}
